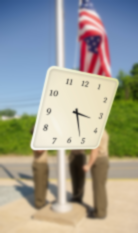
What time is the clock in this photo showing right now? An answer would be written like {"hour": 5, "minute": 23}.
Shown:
{"hour": 3, "minute": 26}
